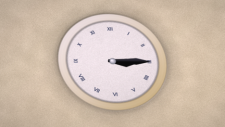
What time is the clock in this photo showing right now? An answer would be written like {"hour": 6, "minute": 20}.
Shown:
{"hour": 3, "minute": 15}
